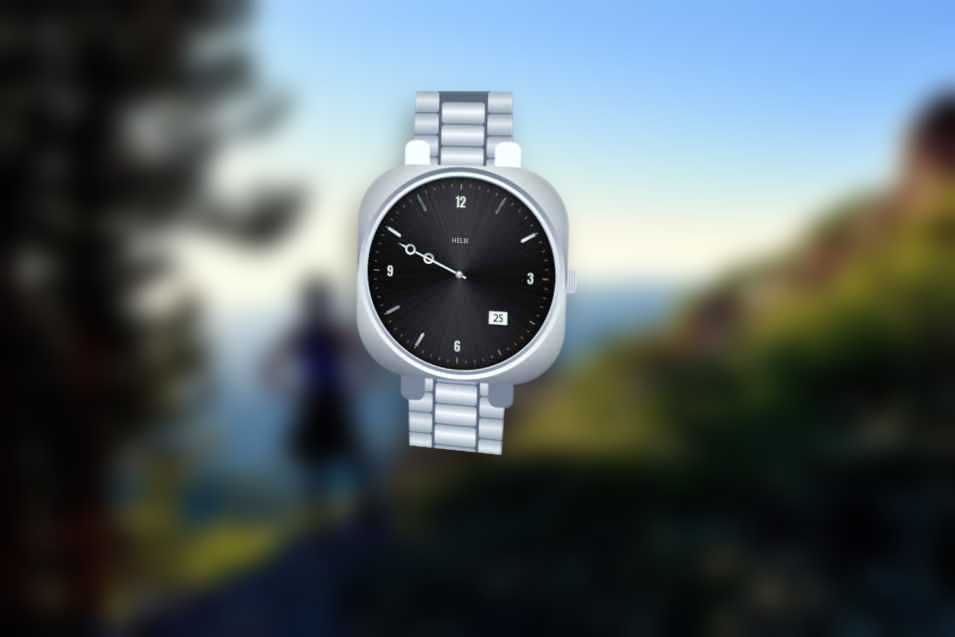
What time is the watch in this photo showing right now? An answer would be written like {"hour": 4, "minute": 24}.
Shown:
{"hour": 9, "minute": 49}
